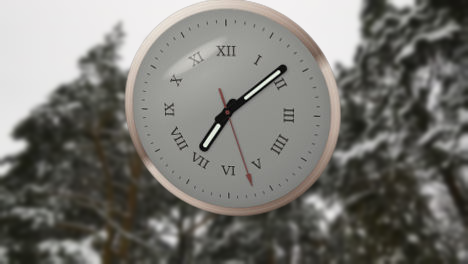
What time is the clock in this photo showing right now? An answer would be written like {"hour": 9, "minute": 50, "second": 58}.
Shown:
{"hour": 7, "minute": 8, "second": 27}
